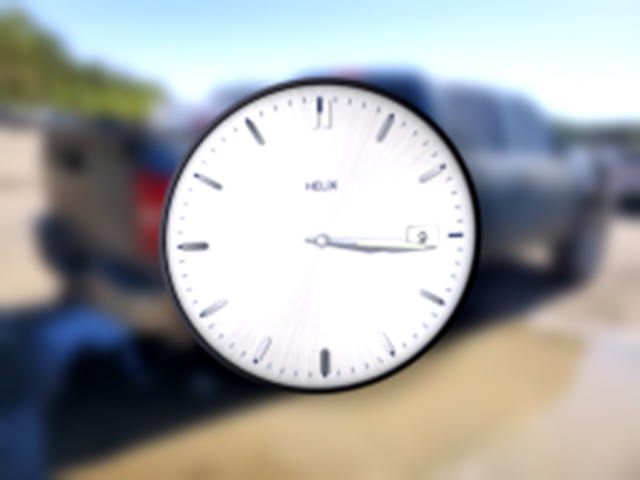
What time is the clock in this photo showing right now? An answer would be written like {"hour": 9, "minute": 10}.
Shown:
{"hour": 3, "minute": 16}
